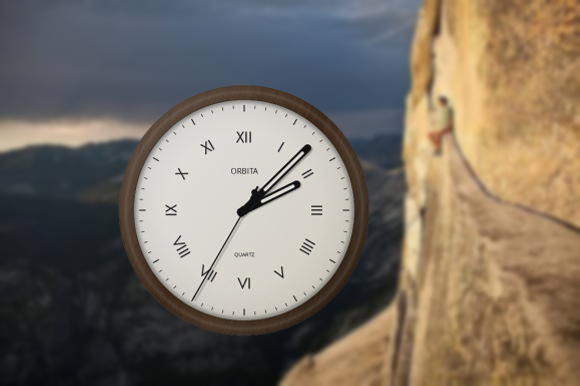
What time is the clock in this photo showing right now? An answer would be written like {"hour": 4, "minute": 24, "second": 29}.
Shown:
{"hour": 2, "minute": 7, "second": 35}
